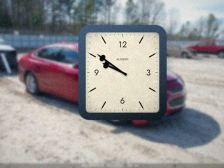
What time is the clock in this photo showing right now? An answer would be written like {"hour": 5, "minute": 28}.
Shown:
{"hour": 9, "minute": 51}
